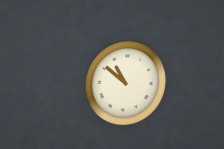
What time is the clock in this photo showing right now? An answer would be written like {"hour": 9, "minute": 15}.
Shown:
{"hour": 10, "minute": 51}
